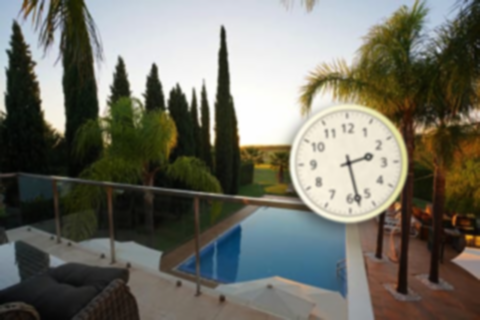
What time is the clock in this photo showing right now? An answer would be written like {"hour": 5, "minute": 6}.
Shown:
{"hour": 2, "minute": 28}
